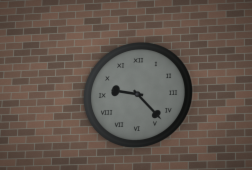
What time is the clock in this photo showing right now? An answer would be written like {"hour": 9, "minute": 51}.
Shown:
{"hour": 9, "minute": 23}
